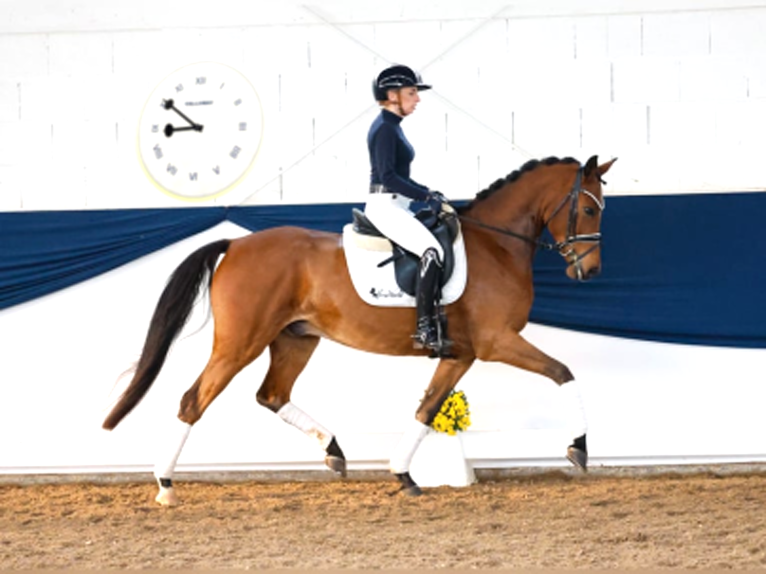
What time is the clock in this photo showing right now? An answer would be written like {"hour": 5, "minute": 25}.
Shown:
{"hour": 8, "minute": 51}
